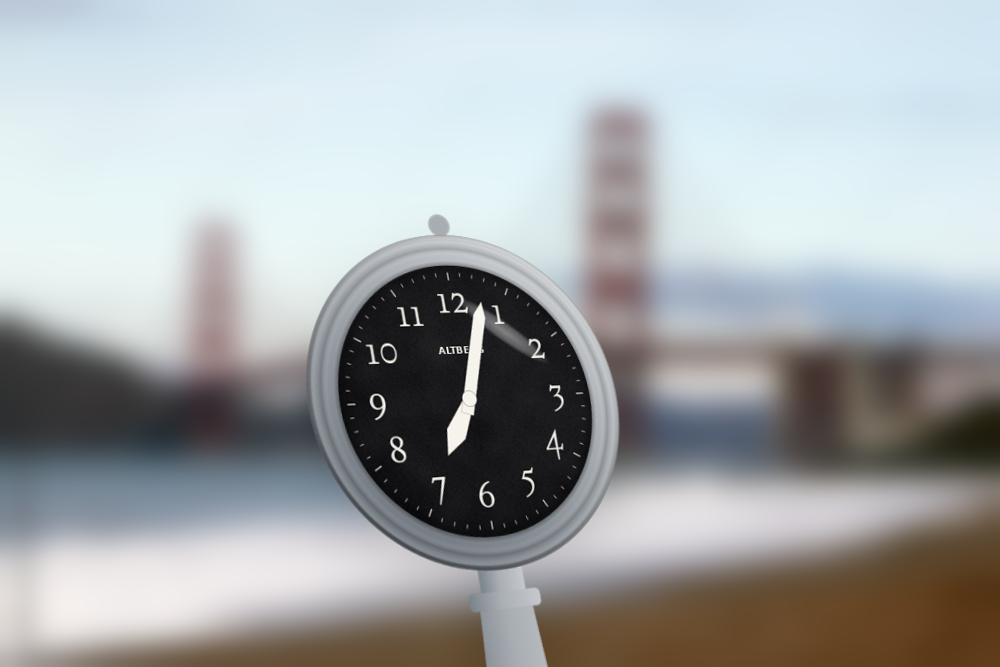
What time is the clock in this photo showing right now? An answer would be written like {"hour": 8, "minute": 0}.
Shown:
{"hour": 7, "minute": 3}
